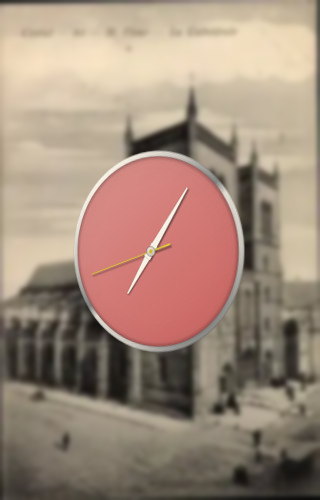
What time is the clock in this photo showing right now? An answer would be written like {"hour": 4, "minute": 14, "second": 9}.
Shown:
{"hour": 7, "minute": 5, "second": 42}
